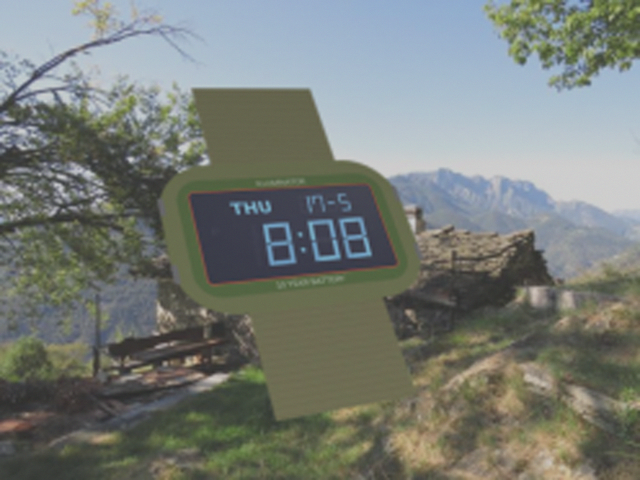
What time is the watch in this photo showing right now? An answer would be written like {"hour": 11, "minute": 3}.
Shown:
{"hour": 8, "minute": 8}
